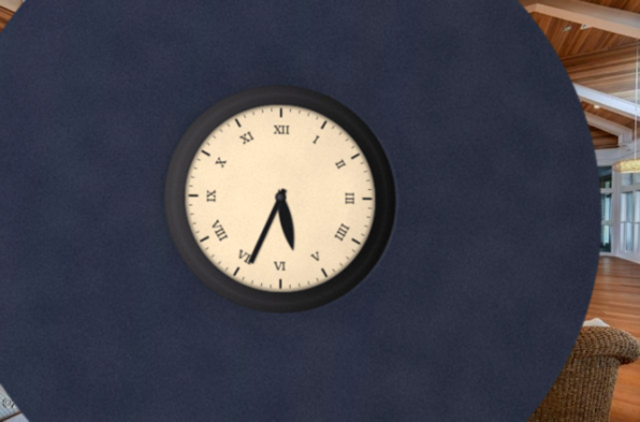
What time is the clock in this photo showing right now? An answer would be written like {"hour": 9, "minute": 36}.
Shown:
{"hour": 5, "minute": 34}
